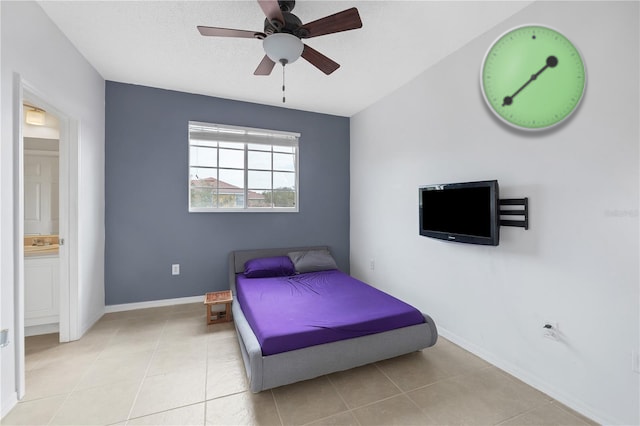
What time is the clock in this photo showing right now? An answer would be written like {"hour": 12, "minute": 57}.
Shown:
{"hour": 1, "minute": 38}
